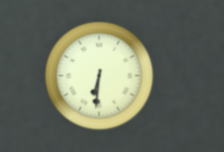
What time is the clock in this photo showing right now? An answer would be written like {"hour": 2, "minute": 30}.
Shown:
{"hour": 6, "minute": 31}
